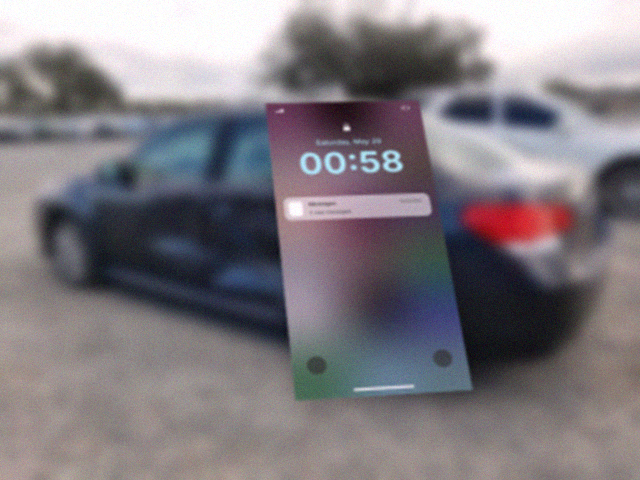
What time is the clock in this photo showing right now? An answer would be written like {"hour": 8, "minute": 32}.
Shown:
{"hour": 0, "minute": 58}
